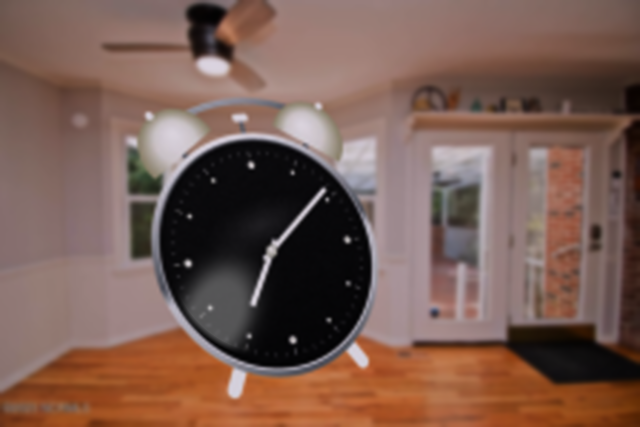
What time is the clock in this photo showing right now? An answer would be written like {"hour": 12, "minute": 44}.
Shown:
{"hour": 7, "minute": 9}
